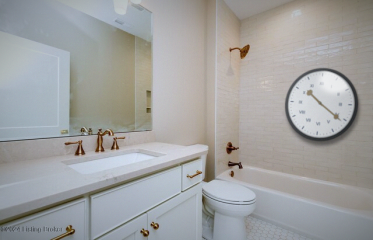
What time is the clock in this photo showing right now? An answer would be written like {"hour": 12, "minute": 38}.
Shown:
{"hour": 10, "minute": 21}
